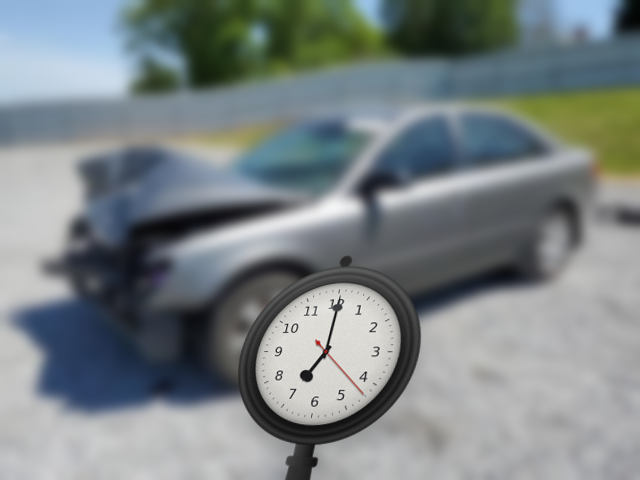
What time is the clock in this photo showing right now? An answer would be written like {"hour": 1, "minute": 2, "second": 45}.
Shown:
{"hour": 7, "minute": 0, "second": 22}
